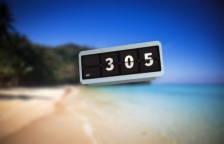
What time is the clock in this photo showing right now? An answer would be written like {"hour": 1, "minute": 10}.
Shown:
{"hour": 3, "minute": 5}
